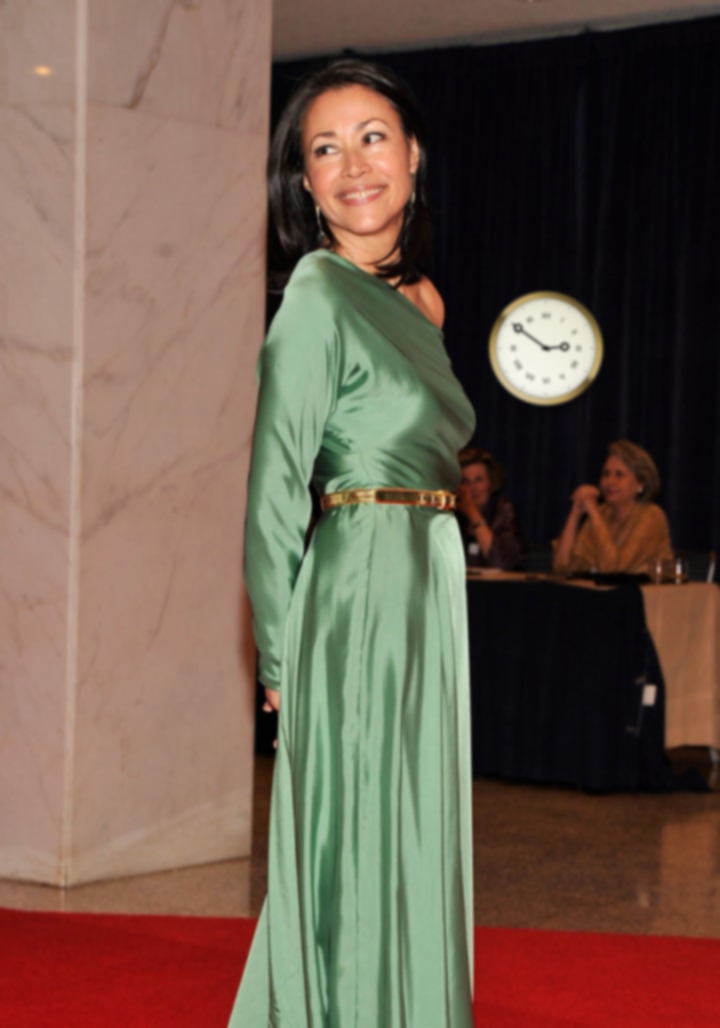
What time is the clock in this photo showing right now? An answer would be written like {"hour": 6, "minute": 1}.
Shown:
{"hour": 2, "minute": 51}
